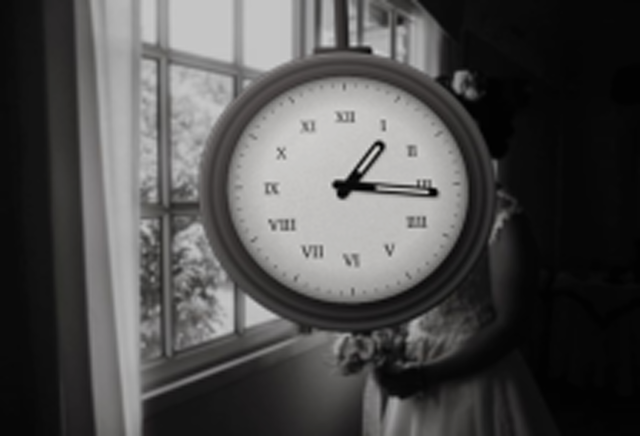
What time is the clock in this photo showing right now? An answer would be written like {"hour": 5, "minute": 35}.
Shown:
{"hour": 1, "minute": 16}
